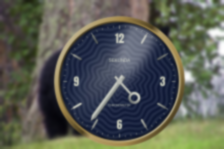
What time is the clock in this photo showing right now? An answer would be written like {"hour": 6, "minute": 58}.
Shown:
{"hour": 4, "minute": 36}
